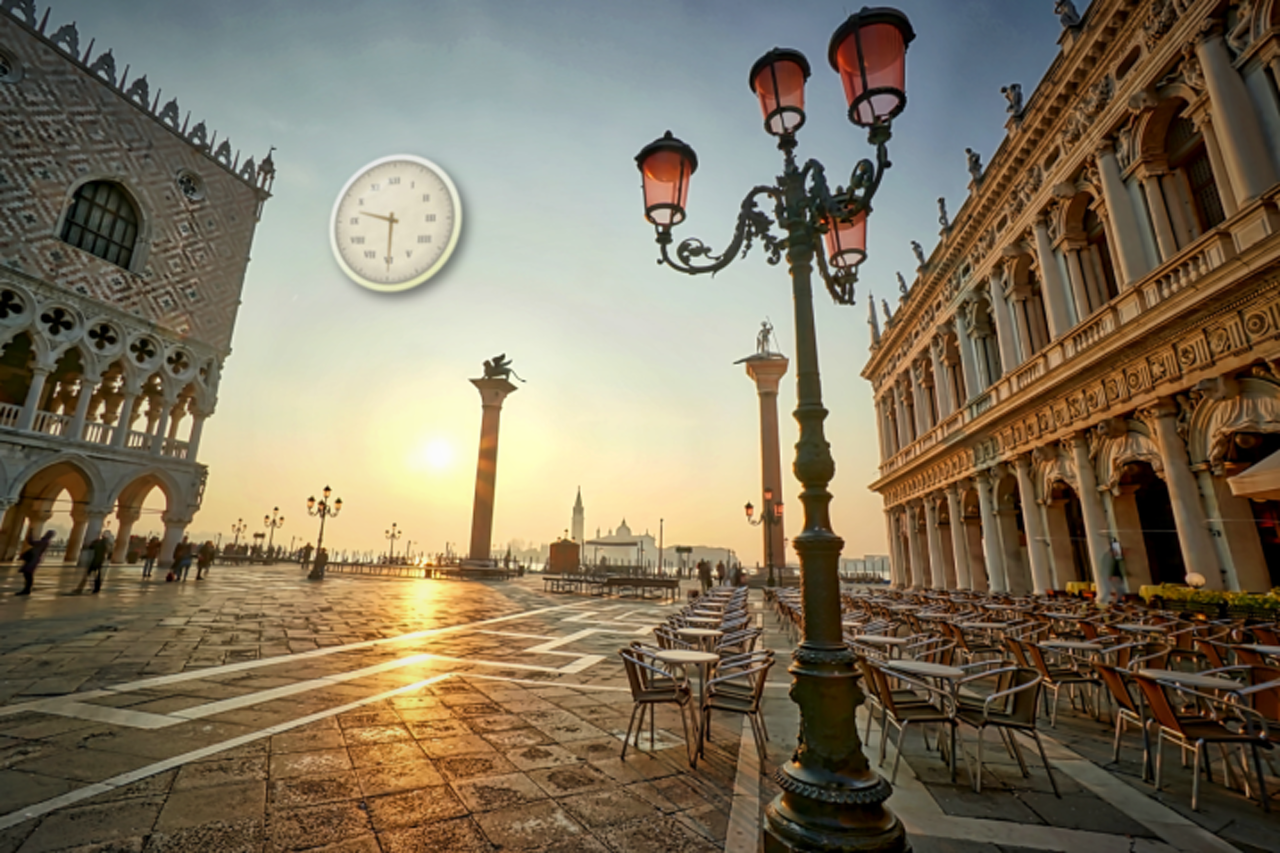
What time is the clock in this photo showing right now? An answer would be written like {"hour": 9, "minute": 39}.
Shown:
{"hour": 9, "minute": 30}
